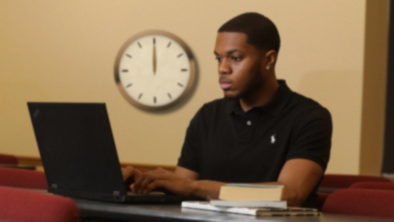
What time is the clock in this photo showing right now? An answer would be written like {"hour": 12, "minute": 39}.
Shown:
{"hour": 12, "minute": 0}
